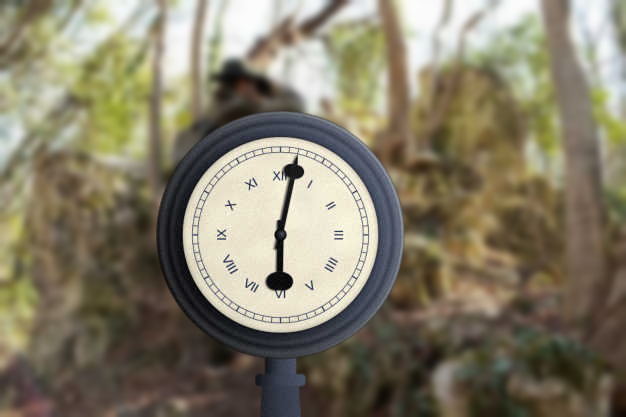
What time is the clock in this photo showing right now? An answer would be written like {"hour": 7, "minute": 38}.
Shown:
{"hour": 6, "minute": 2}
